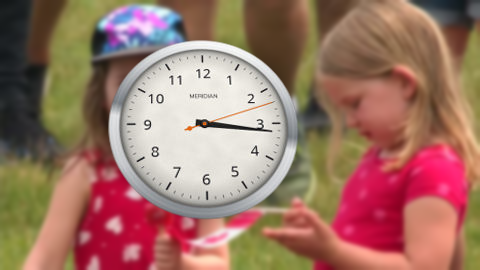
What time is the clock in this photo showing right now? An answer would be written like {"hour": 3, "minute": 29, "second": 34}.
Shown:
{"hour": 3, "minute": 16, "second": 12}
